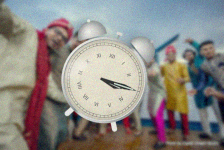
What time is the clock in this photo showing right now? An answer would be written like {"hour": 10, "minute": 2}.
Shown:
{"hour": 3, "minute": 15}
